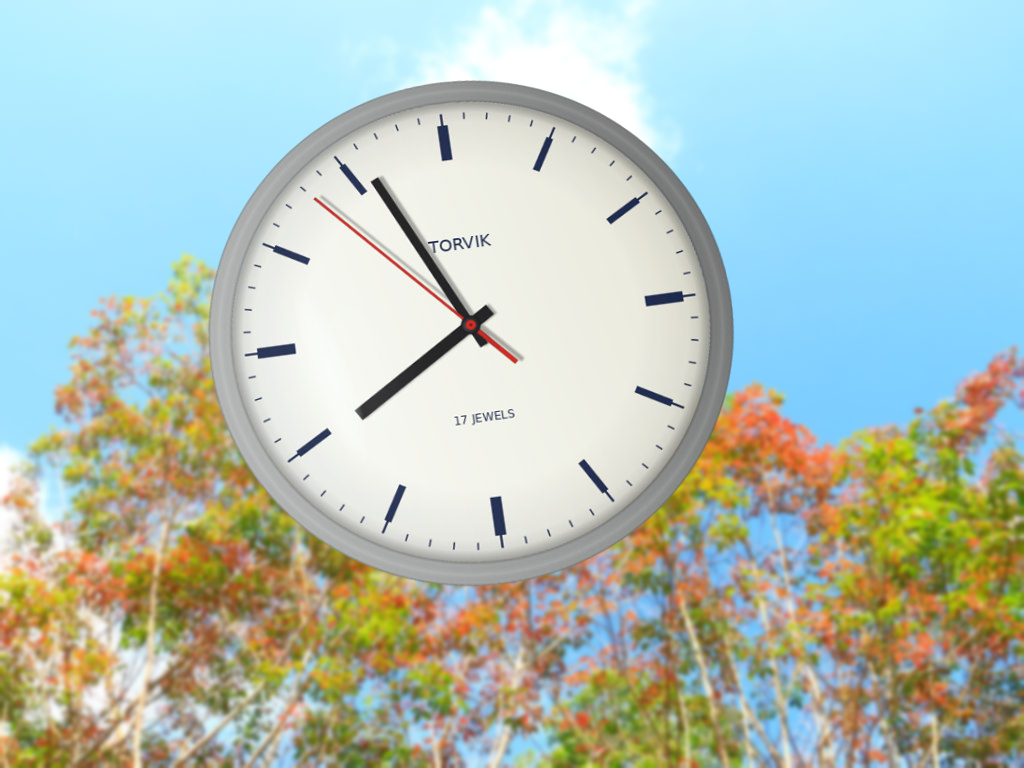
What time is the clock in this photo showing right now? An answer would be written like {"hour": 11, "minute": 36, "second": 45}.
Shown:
{"hour": 7, "minute": 55, "second": 53}
